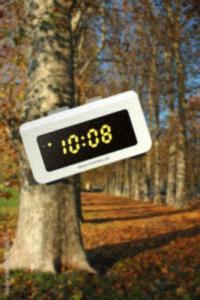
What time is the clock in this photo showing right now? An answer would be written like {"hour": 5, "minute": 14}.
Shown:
{"hour": 10, "minute": 8}
